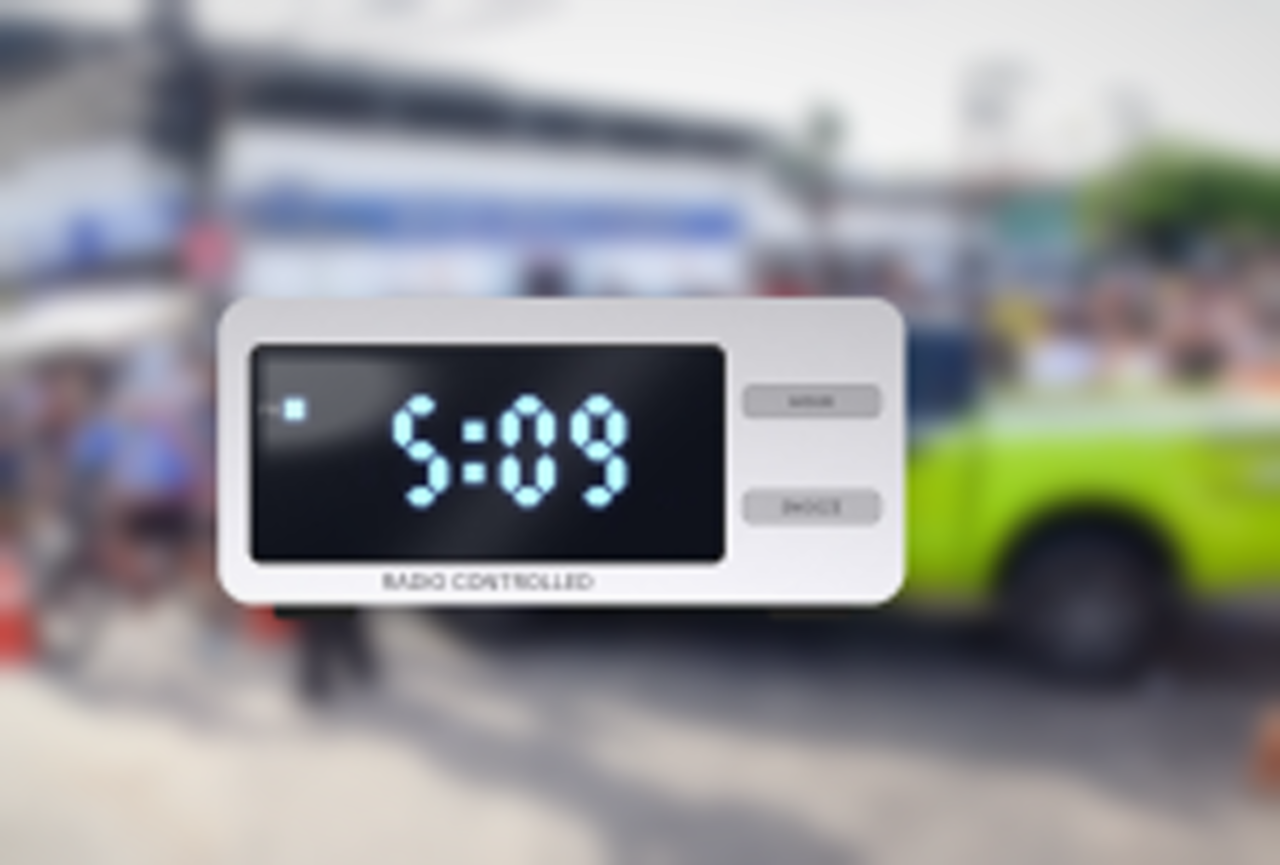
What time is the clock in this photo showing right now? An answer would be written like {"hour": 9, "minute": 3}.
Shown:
{"hour": 5, "minute": 9}
